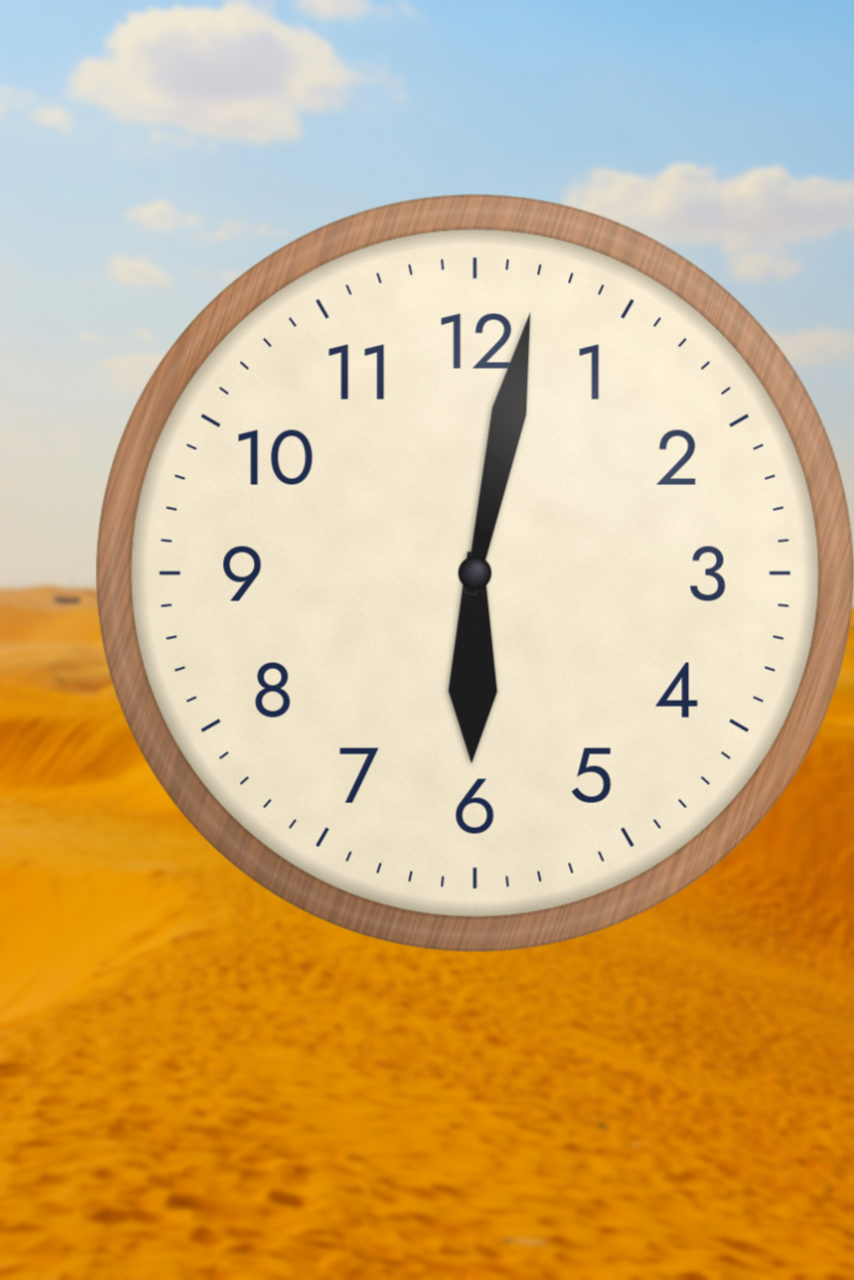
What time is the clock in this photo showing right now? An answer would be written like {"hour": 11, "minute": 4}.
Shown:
{"hour": 6, "minute": 2}
